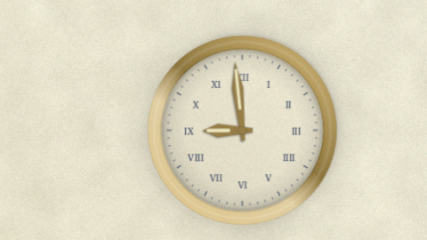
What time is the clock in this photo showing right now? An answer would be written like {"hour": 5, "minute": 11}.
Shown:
{"hour": 8, "minute": 59}
